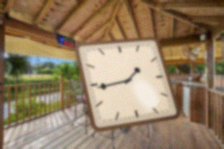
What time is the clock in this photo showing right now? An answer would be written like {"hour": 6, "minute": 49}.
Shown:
{"hour": 1, "minute": 44}
